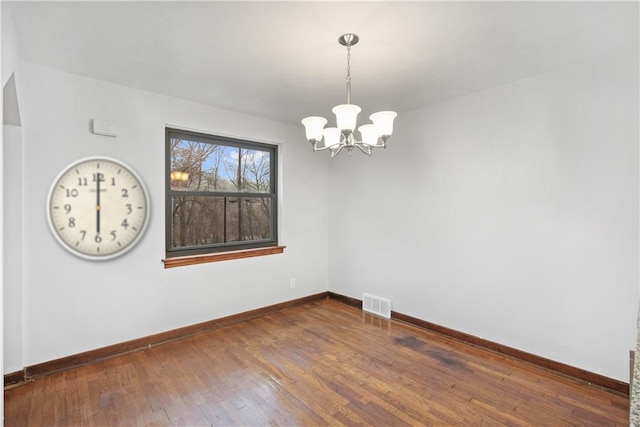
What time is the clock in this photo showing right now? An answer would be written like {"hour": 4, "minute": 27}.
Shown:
{"hour": 6, "minute": 0}
